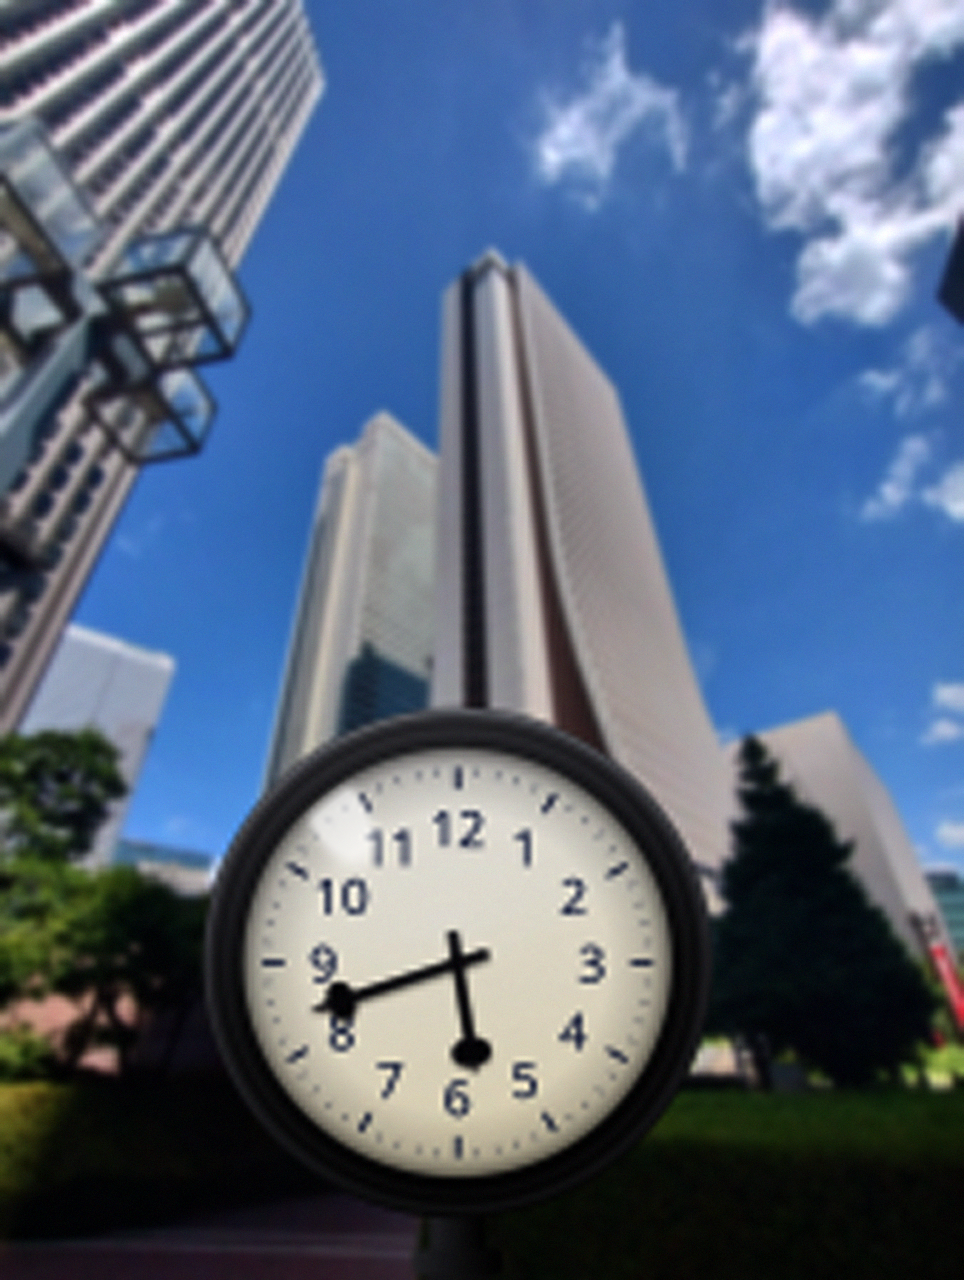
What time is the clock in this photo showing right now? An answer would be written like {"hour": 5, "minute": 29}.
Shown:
{"hour": 5, "minute": 42}
